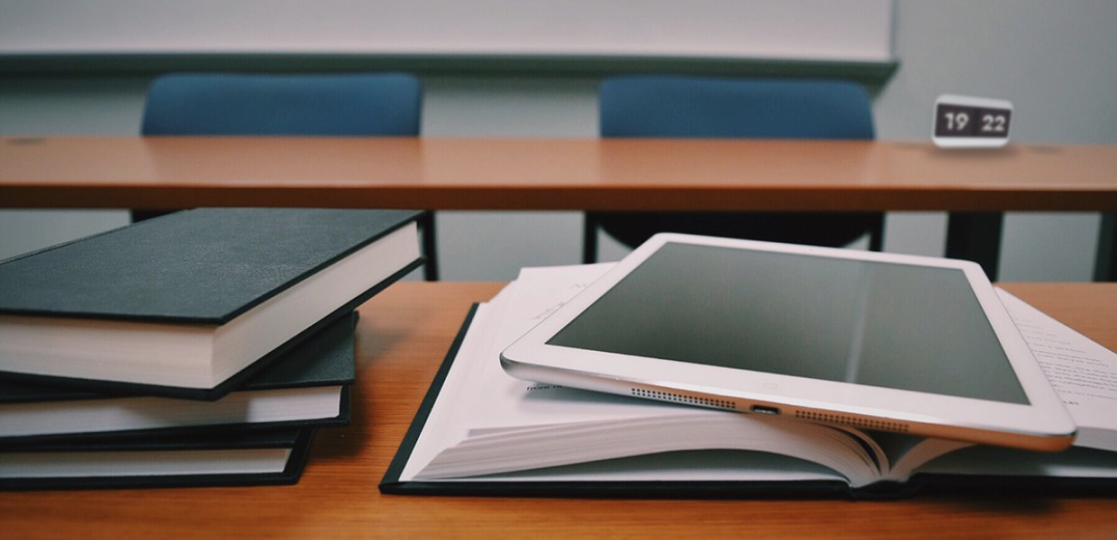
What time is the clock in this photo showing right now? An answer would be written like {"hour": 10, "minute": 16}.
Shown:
{"hour": 19, "minute": 22}
